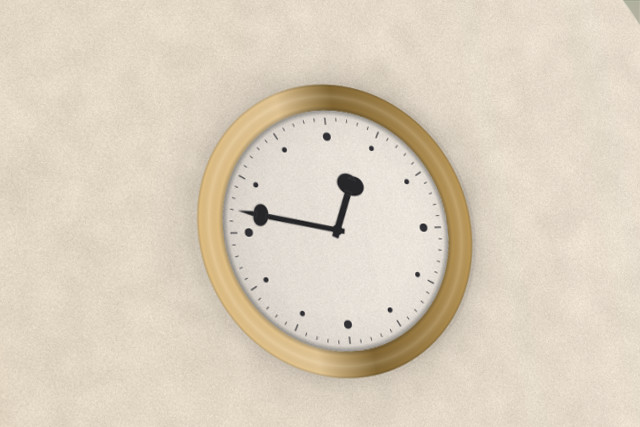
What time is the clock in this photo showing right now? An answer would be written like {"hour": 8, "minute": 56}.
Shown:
{"hour": 12, "minute": 47}
